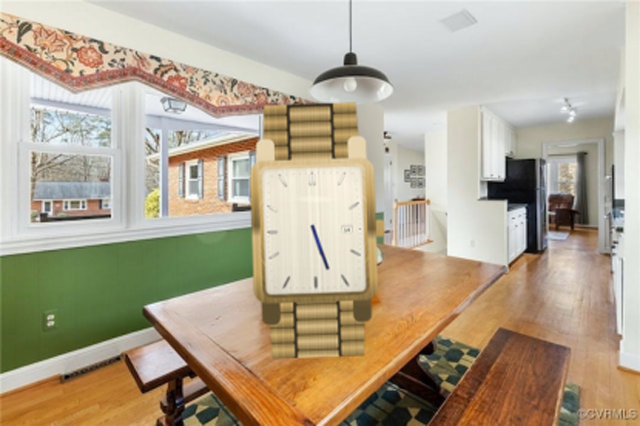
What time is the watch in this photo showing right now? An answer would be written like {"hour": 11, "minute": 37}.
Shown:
{"hour": 5, "minute": 27}
